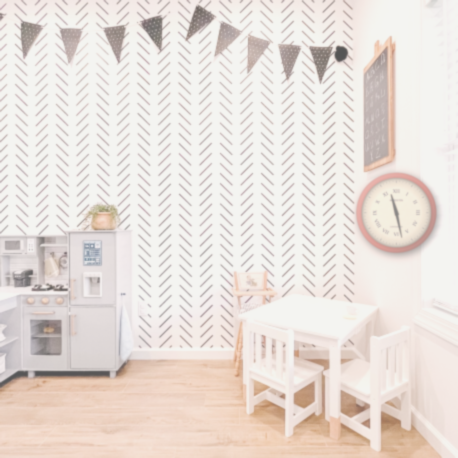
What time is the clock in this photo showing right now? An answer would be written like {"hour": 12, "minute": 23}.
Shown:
{"hour": 11, "minute": 28}
